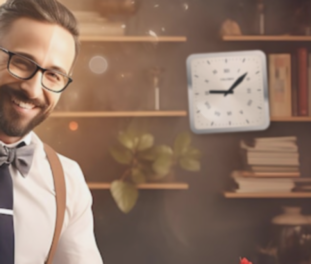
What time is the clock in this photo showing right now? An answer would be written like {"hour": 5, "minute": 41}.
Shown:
{"hour": 9, "minute": 8}
